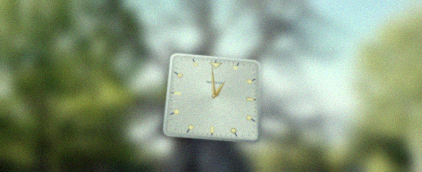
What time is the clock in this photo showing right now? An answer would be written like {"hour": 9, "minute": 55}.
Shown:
{"hour": 12, "minute": 59}
